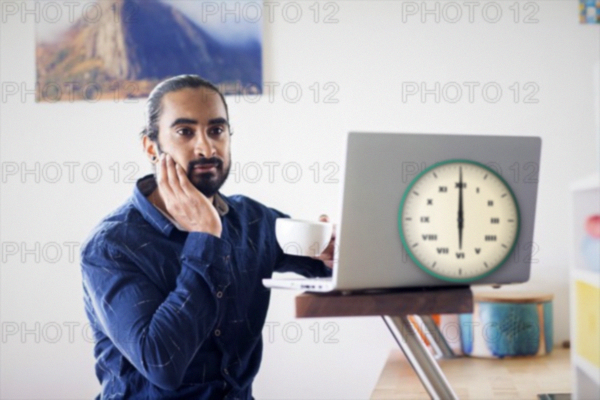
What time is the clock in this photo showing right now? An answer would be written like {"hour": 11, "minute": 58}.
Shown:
{"hour": 6, "minute": 0}
